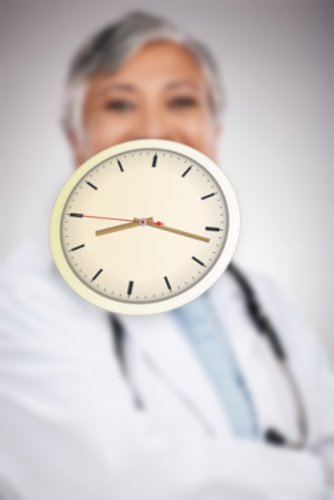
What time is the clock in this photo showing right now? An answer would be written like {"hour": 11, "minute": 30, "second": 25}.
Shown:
{"hour": 8, "minute": 16, "second": 45}
